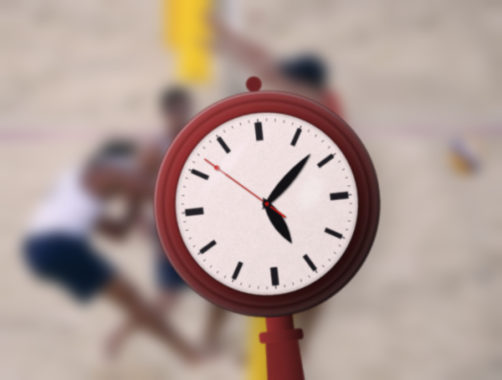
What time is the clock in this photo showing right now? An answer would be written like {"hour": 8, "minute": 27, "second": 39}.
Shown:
{"hour": 5, "minute": 7, "second": 52}
